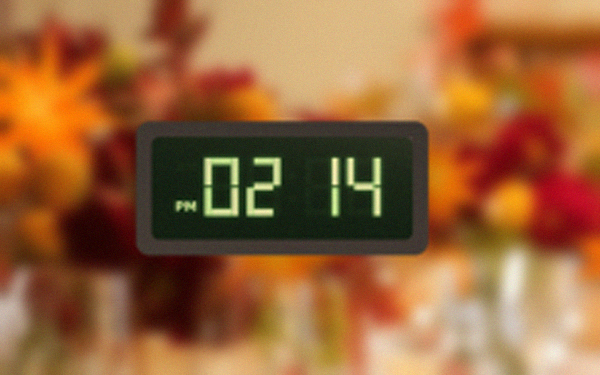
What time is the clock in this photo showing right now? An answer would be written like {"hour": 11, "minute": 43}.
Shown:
{"hour": 2, "minute": 14}
